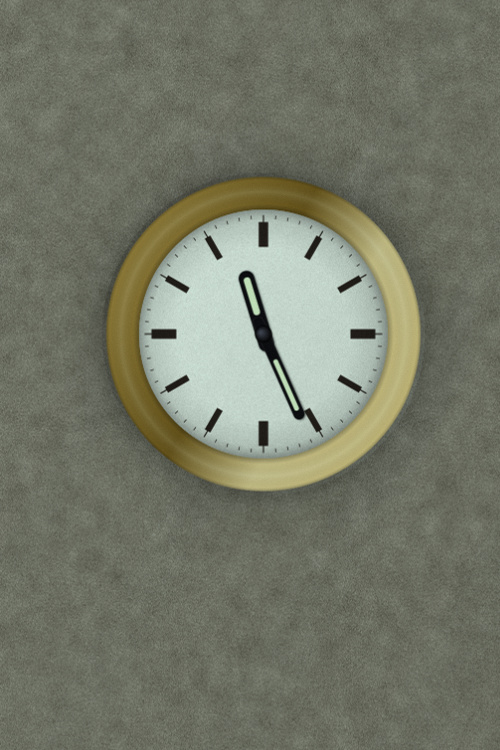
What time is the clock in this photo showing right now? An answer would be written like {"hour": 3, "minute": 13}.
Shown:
{"hour": 11, "minute": 26}
